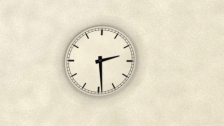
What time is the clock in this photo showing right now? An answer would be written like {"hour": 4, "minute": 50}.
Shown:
{"hour": 2, "minute": 29}
